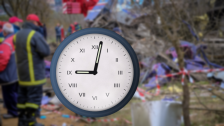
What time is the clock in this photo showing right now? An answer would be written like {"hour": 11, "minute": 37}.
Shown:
{"hour": 9, "minute": 2}
